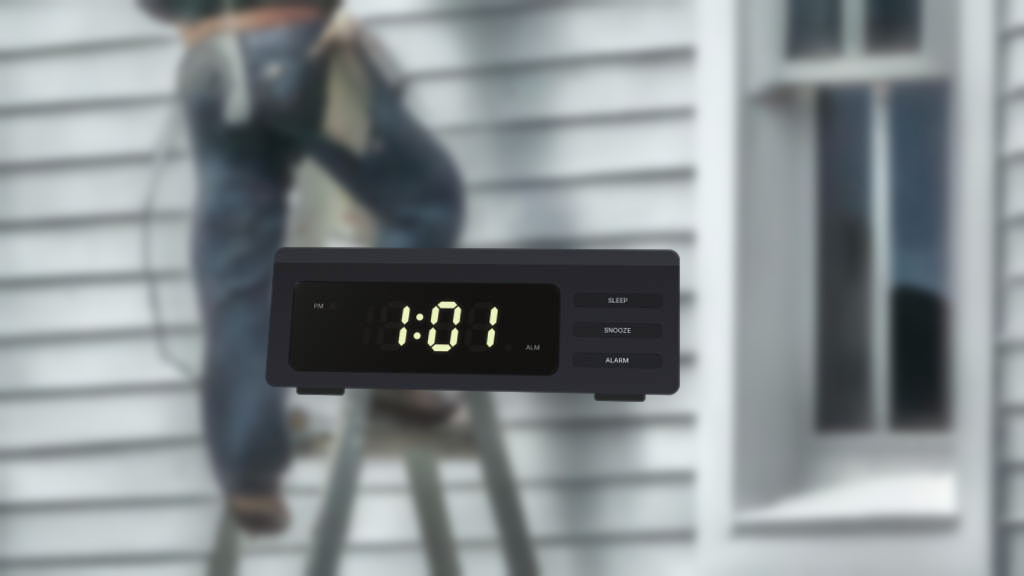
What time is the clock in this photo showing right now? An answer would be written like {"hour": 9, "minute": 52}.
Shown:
{"hour": 1, "minute": 1}
